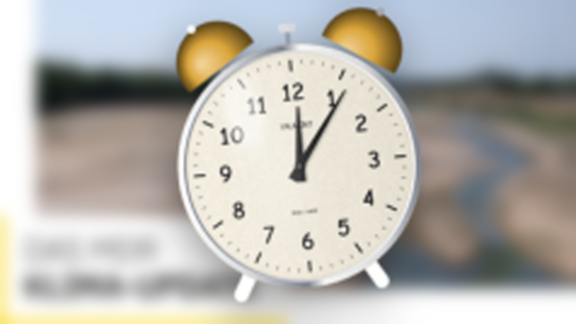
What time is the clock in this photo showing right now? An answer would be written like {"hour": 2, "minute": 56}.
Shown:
{"hour": 12, "minute": 6}
